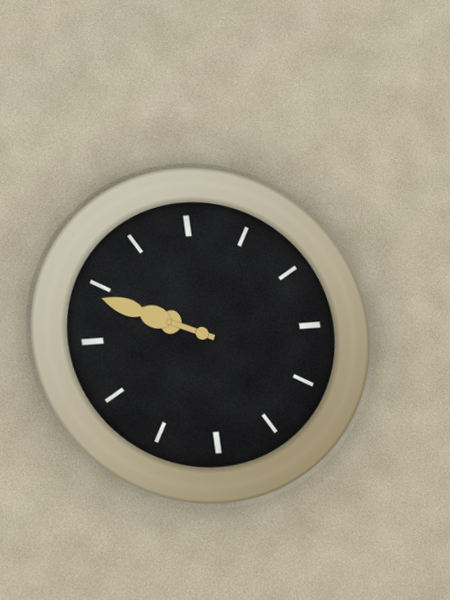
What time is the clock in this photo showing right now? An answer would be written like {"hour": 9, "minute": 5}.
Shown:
{"hour": 9, "minute": 49}
